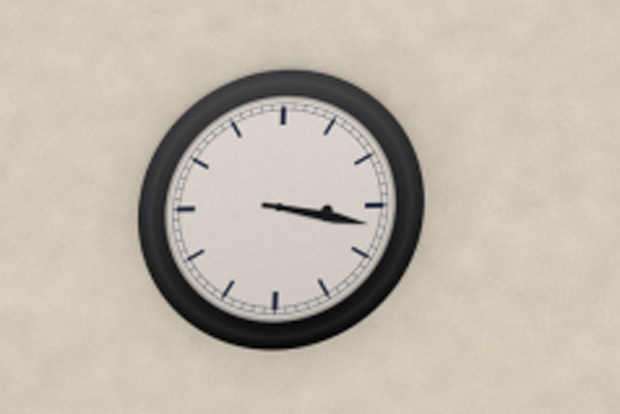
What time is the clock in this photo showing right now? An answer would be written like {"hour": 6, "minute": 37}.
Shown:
{"hour": 3, "minute": 17}
